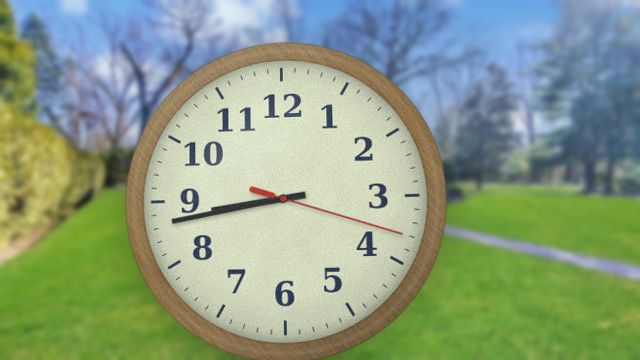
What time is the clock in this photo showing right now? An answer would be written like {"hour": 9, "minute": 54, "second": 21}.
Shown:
{"hour": 8, "minute": 43, "second": 18}
